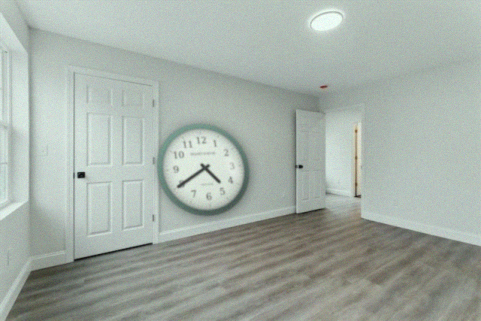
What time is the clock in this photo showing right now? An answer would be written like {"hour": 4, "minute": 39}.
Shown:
{"hour": 4, "minute": 40}
